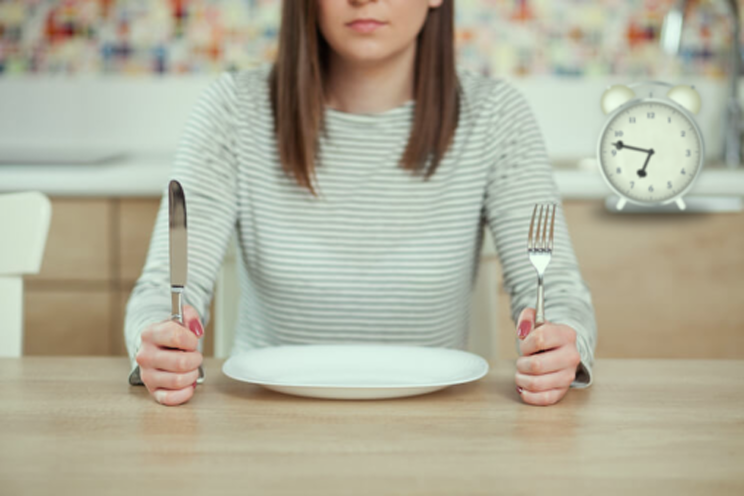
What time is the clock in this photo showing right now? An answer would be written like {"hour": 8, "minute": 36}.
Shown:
{"hour": 6, "minute": 47}
